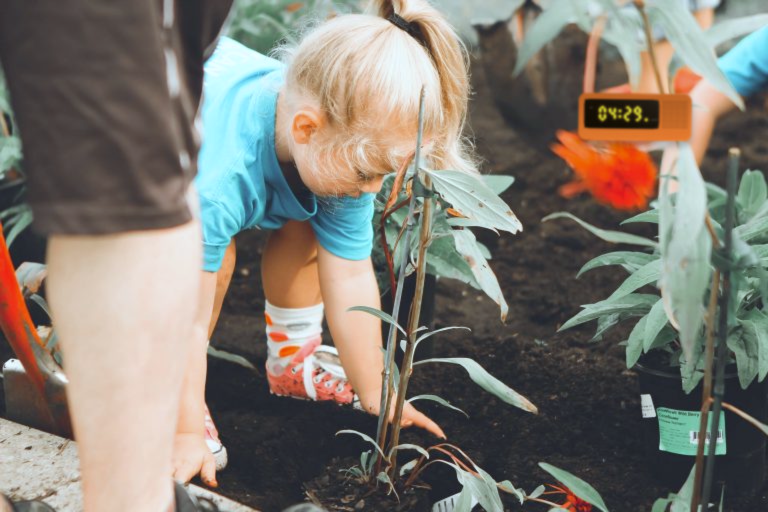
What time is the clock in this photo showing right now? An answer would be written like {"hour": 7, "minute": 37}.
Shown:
{"hour": 4, "minute": 29}
